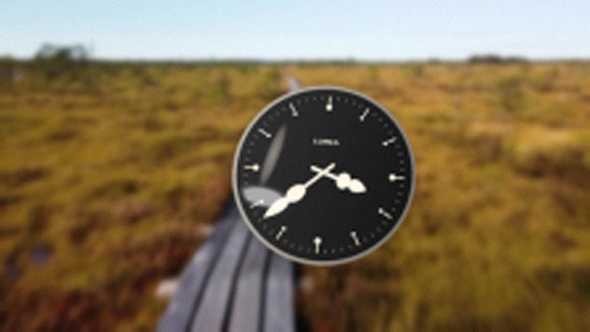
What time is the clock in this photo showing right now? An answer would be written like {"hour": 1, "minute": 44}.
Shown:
{"hour": 3, "minute": 38}
